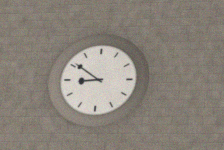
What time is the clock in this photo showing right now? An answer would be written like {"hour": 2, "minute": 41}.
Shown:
{"hour": 8, "minute": 51}
